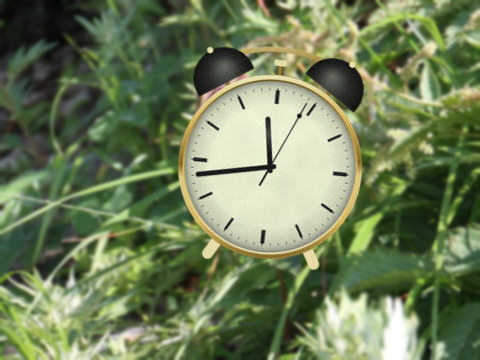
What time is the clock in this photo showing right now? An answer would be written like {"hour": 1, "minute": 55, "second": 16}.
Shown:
{"hour": 11, "minute": 43, "second": 4}
